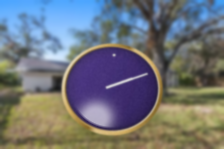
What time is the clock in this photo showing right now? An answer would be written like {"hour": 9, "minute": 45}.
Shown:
{"hour": 2, "minute": 11}
